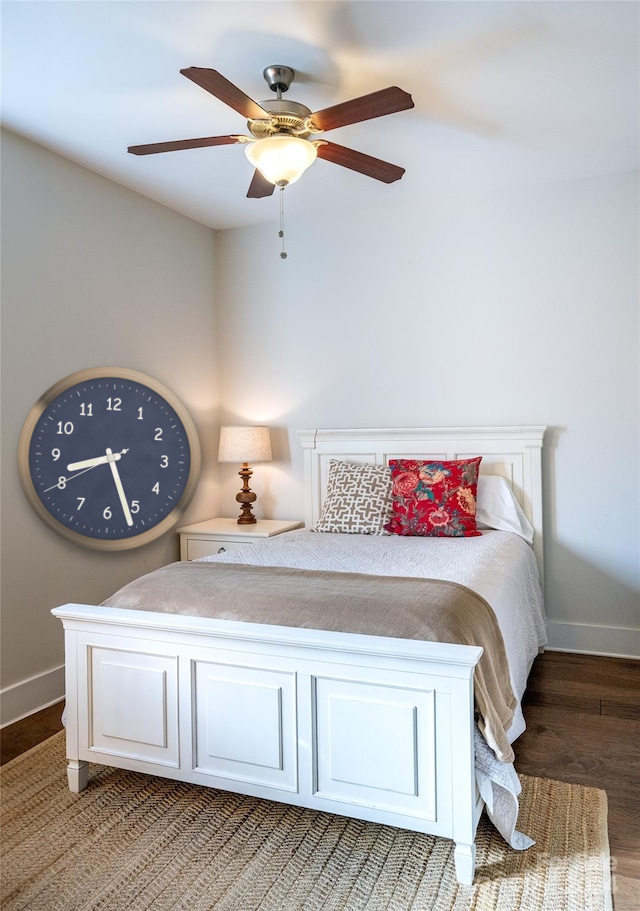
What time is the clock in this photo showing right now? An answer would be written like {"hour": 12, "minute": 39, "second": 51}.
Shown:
{"hour": 8, "minute": 26, "second": 40}
